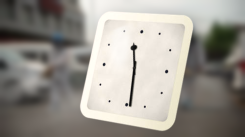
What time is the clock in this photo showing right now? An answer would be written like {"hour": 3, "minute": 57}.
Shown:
{"hour": 11, "minute": 29}
